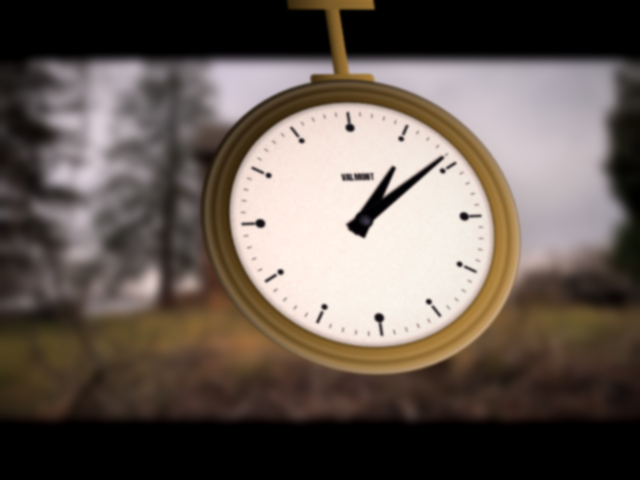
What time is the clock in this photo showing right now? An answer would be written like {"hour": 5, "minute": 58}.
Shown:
{"hour": 1, "minute": 9}
